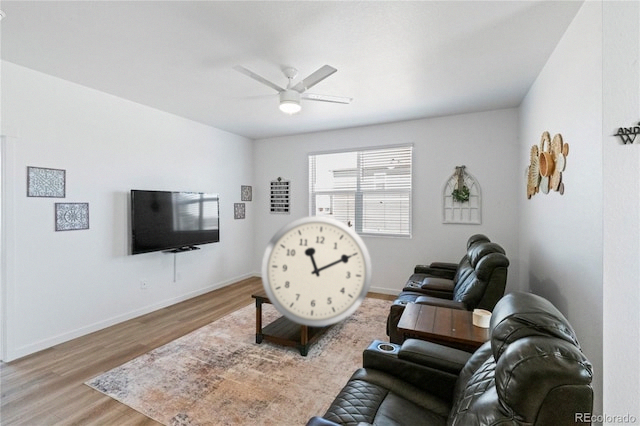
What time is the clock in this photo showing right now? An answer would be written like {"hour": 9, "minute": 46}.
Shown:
{"hour": 11, "minute": 10}
